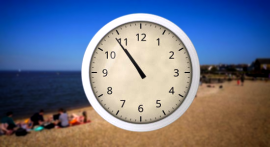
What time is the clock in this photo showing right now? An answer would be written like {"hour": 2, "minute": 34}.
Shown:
{"hour": 10, "minute": 54}
